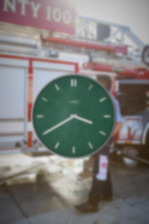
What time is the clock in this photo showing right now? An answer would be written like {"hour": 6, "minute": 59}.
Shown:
{"hour": 3, "minute": 40}
